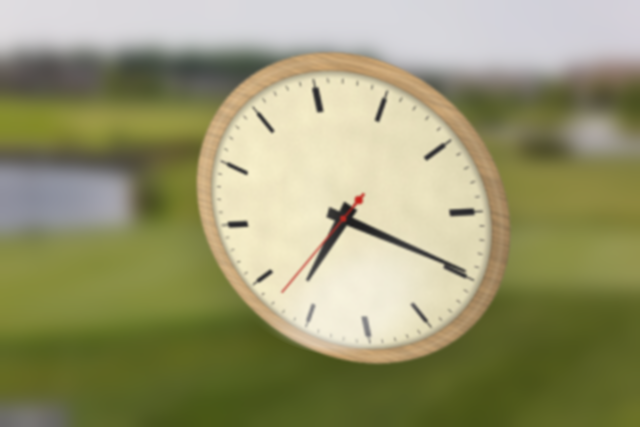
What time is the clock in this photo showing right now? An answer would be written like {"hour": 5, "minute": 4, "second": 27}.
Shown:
{"hour": 7, "minute": 19, "second": 38}
